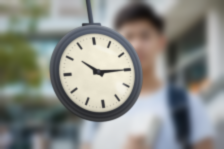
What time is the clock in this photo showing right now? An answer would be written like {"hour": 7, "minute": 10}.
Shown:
{"hour": 10, "minute": 15}
